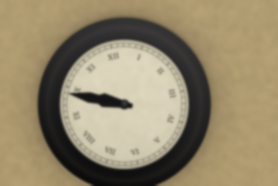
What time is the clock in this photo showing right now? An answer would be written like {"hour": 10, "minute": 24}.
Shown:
{"hour": 9, "minute": 49}
